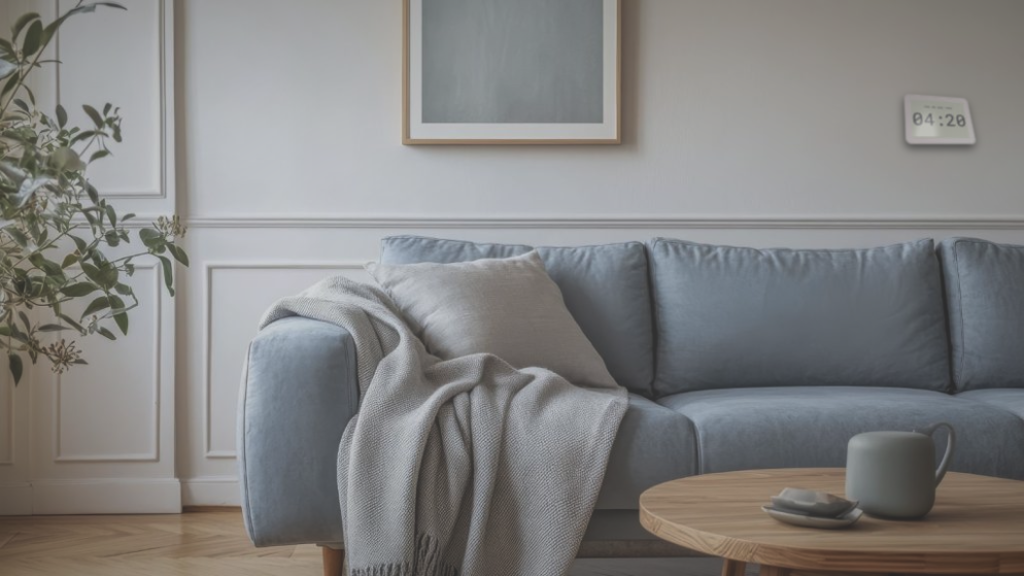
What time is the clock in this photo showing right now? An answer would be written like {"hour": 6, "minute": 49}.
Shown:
{"hour": 4, "minute": 20}
